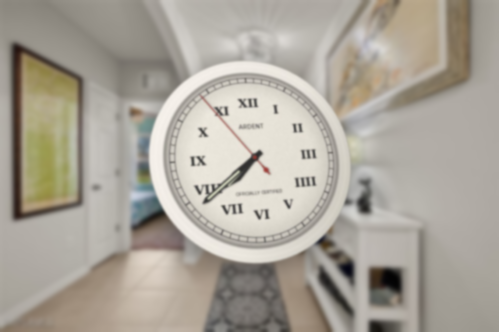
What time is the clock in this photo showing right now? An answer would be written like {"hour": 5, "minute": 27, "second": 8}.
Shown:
{"hour": 7, "minute": 38, "second": 54}
